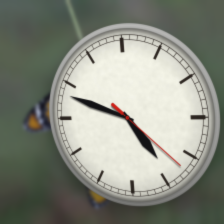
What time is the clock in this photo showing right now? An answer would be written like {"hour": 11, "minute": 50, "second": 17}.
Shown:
{"hour": 4, "minute": 48, "second": 22}
